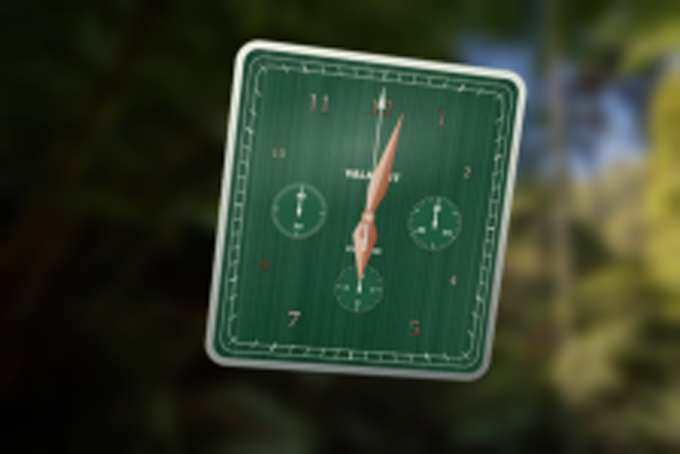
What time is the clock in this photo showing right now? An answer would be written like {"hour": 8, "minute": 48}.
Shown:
{"hour": 6, "minute": 2}
